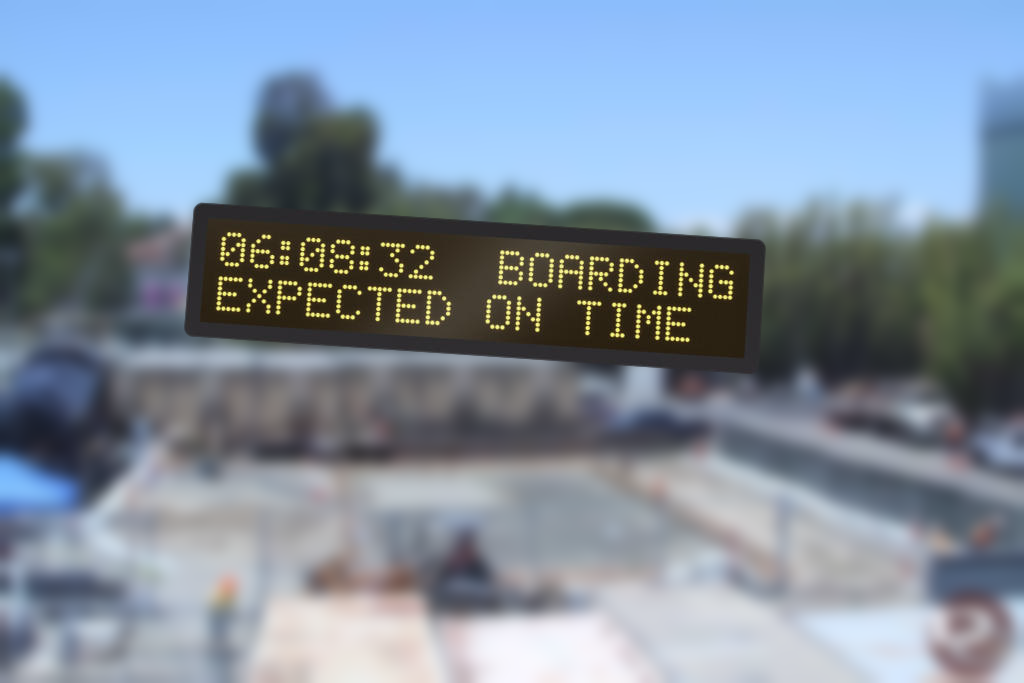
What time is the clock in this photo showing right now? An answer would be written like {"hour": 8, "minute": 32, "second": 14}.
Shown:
{"hour": 6, "minute": 8, "second": 32}
